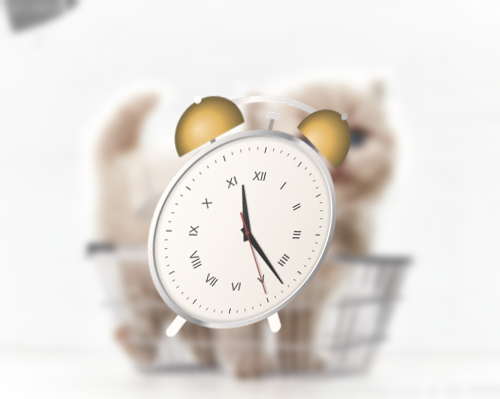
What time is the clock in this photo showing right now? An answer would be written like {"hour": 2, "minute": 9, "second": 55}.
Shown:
{"hour": 11, "minute": 22, "second": 25}
